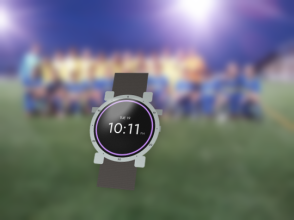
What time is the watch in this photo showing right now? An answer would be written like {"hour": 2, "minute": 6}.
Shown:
{"hour": 10, "minute": 11}
